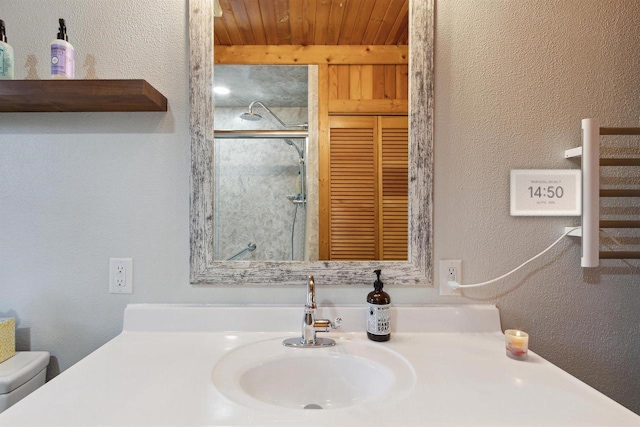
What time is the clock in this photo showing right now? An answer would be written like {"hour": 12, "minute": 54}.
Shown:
{"hour": 14, "minute": 50}
